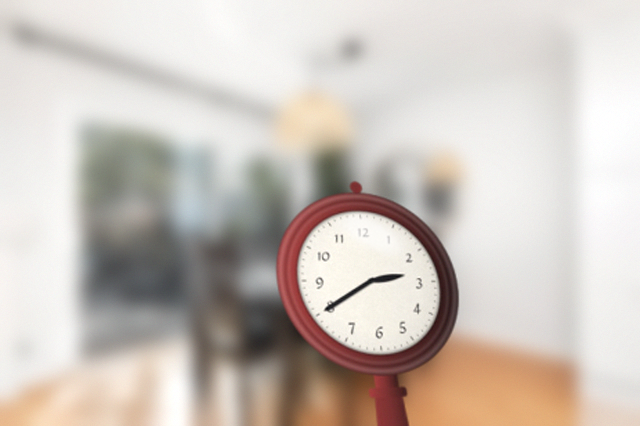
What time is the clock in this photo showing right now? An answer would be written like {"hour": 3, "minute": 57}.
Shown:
{"hour": 2, "minute": 40}
